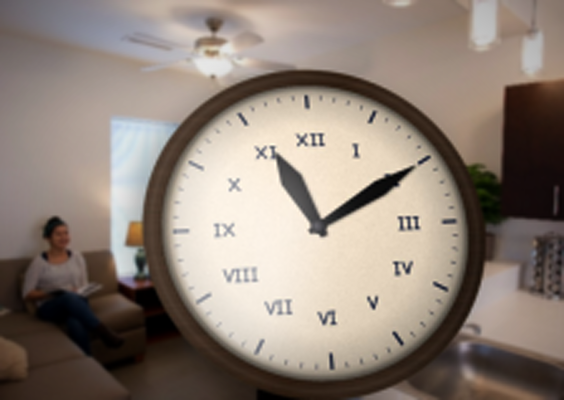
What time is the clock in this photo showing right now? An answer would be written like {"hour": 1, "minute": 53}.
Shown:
{"hour": 11, "minute": 10}
